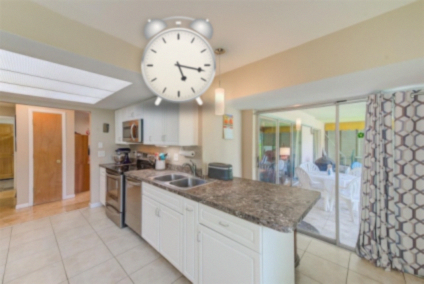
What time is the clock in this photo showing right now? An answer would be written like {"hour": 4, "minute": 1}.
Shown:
{"hour": 5, "minute": 17}
